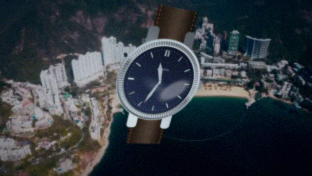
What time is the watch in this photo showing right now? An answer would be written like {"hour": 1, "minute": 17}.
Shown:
{"hour": 11, "minute": 34}
